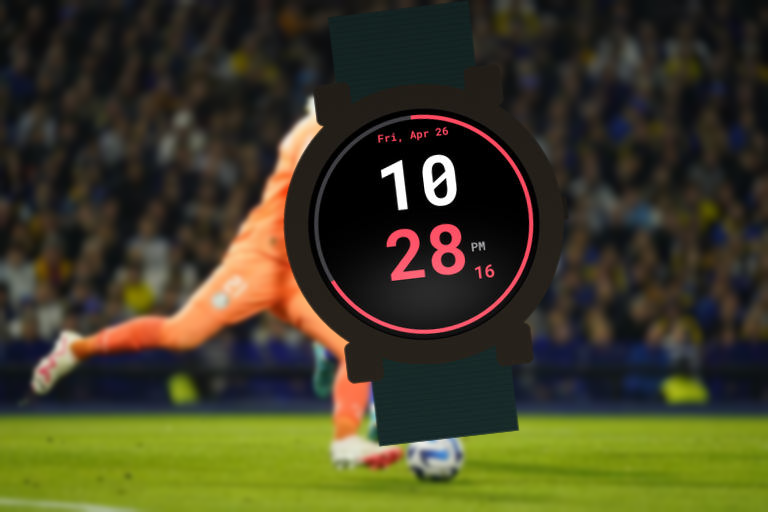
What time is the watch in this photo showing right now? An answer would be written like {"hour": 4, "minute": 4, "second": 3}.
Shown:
{"hour": 10, "minute": 28, "second": 16}
